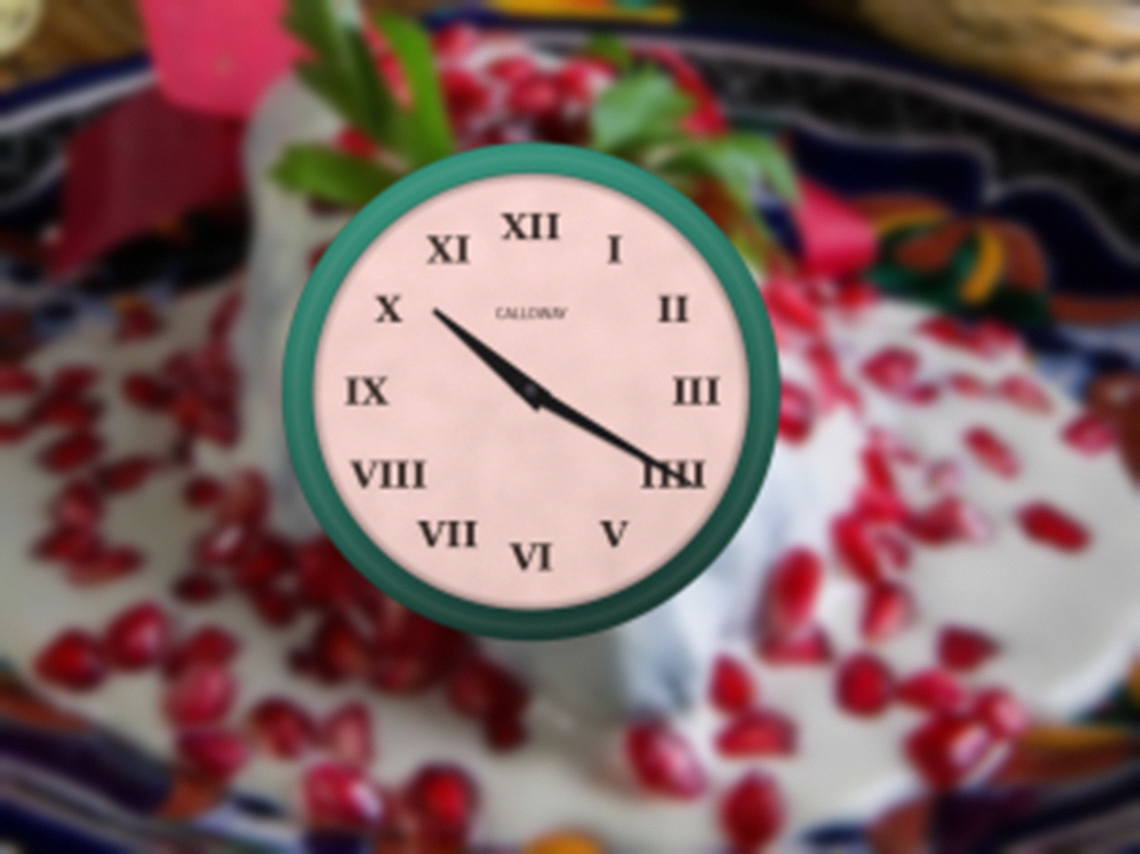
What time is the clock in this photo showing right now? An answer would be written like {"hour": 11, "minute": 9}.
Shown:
{"hour": 10, "minute": 20}
